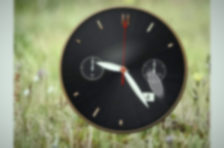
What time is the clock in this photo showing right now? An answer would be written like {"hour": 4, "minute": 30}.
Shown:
{"hour": 9, "minute": 24}
